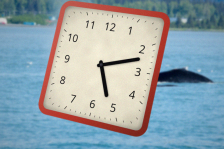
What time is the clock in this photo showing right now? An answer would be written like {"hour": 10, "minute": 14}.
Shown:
{"hour": 5, "minute": 12}
